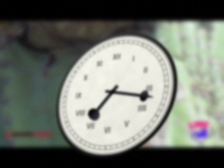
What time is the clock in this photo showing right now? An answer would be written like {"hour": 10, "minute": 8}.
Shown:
{"hour": 7, "minute": 17}
